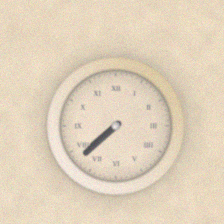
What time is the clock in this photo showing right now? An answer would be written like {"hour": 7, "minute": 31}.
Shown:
{"hour": 7, "minute": 38}
